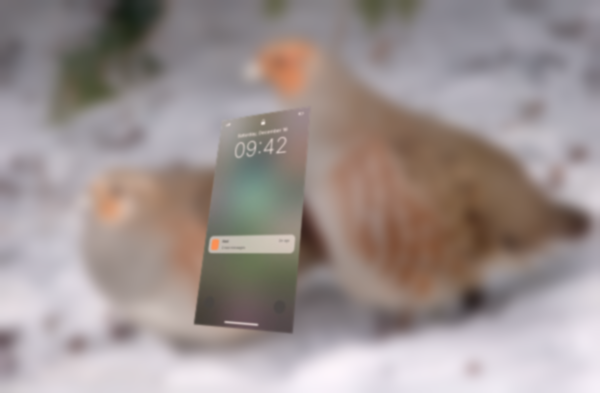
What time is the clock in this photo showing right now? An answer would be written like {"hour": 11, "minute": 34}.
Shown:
{"hour": 9, "minute": 42}
